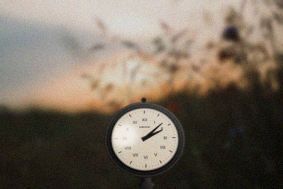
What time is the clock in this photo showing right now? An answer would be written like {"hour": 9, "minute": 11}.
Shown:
{"hour": 2, "minute": 8}
